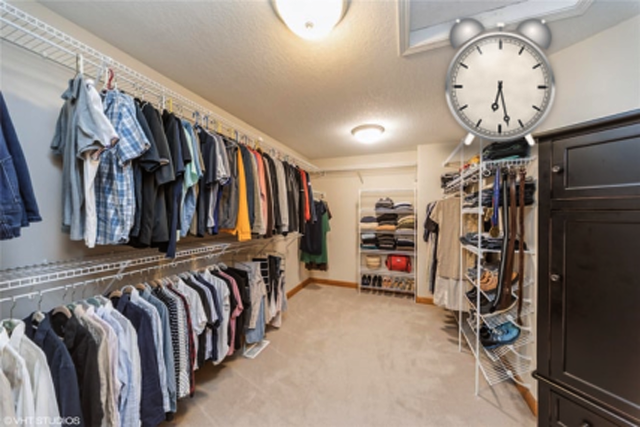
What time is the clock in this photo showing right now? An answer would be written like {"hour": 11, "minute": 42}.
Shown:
{"hour": 6, "minute": 28}
